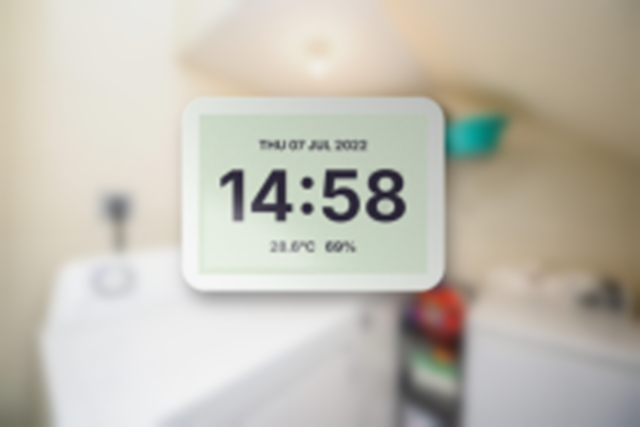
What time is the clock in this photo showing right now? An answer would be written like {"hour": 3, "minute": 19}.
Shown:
{"hour": 14, "minute": 58}
